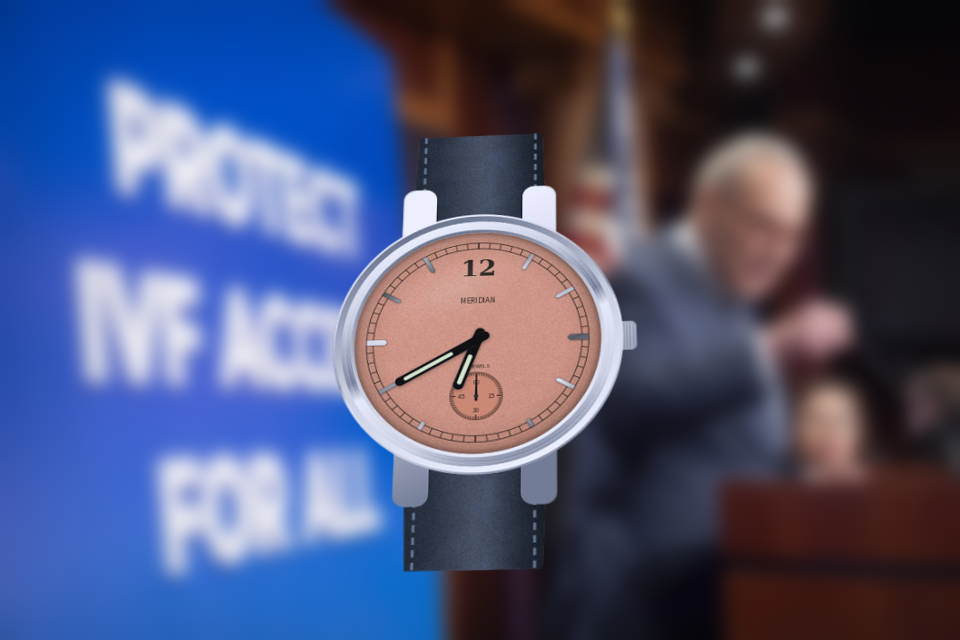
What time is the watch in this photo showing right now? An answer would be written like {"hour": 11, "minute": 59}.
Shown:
{"hour": 6, "minute": 40}
